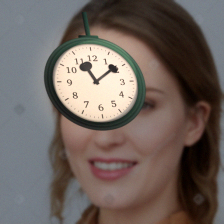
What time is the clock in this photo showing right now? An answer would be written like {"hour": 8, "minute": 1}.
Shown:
{"hour": 11, "minute": 9}
